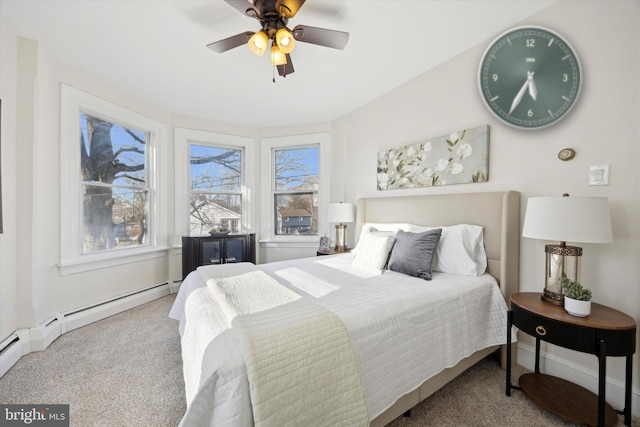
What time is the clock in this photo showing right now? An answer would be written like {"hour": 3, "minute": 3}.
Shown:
{"hour": 5, "minute": 35}
